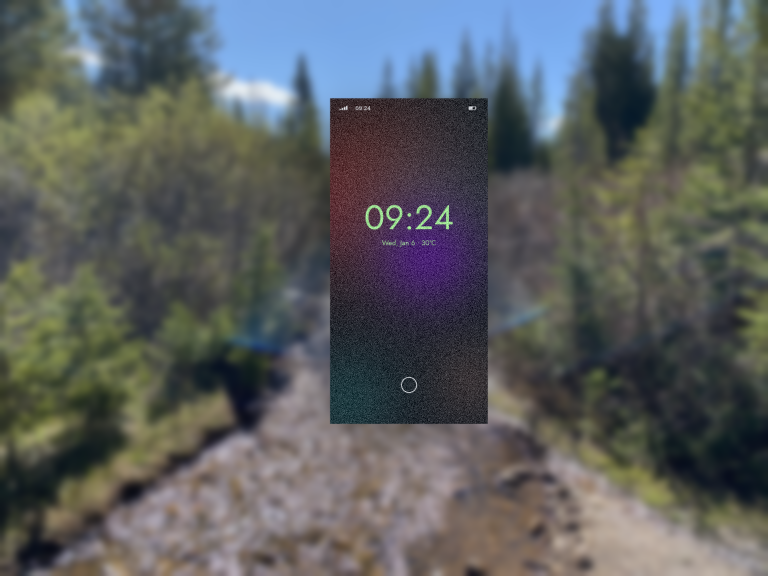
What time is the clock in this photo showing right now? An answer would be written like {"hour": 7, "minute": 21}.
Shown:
{"hour": 9, "minute": 24}
